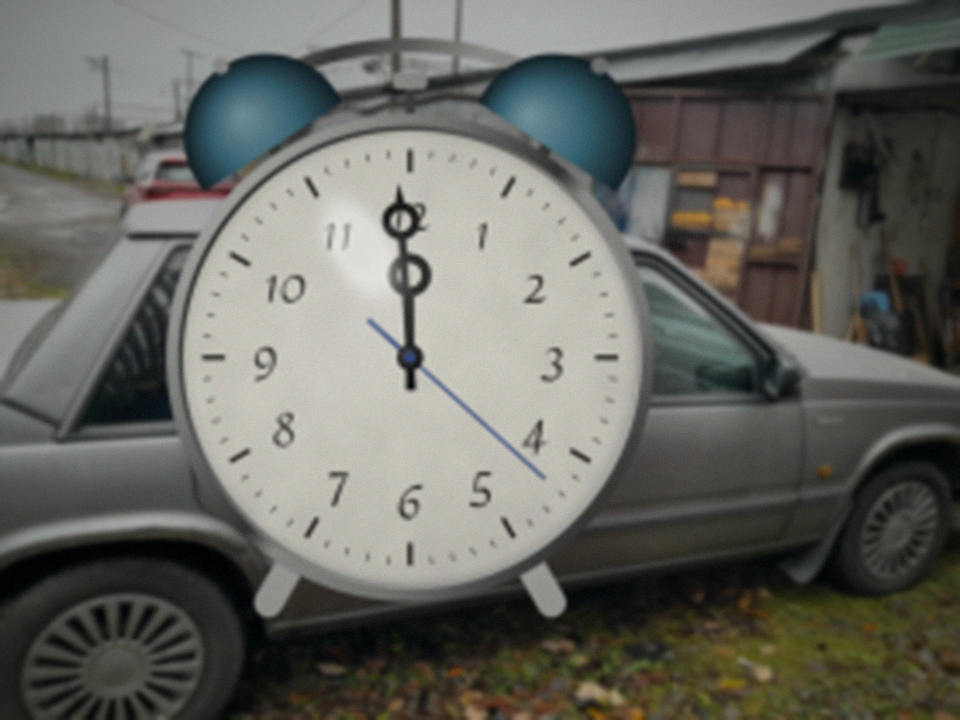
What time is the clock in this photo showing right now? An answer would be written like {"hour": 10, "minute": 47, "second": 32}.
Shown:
{"hour": 11, "minute": 59, "second": 22}
